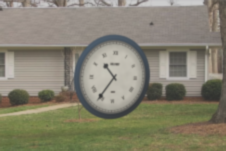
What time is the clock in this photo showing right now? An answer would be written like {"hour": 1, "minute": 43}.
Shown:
{"hour": 10, "minute": 36}
